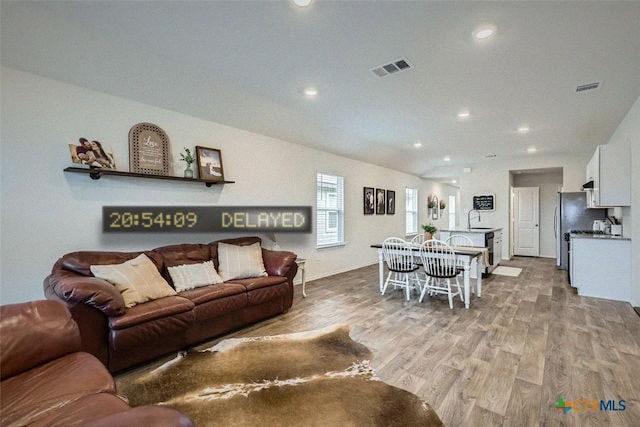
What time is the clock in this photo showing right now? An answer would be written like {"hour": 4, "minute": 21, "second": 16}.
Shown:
{"hour": 20, "minute": 54, "second": 9}
